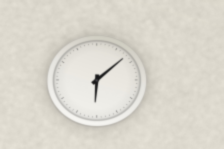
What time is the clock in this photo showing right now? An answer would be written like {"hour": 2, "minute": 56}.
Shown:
{"hour": 6, "minute": 8}
